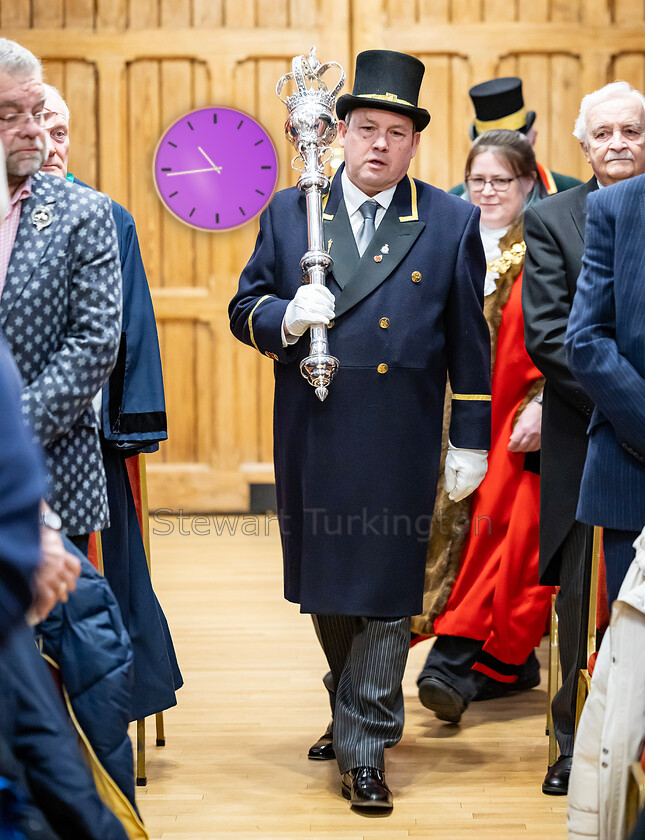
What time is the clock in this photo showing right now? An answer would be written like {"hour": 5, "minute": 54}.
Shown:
{"hour": 10, "minute": 44}
